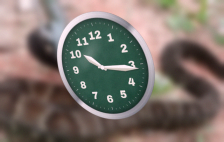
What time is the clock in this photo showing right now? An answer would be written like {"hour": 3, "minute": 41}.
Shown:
{"hour": 10, "minute": 16}
